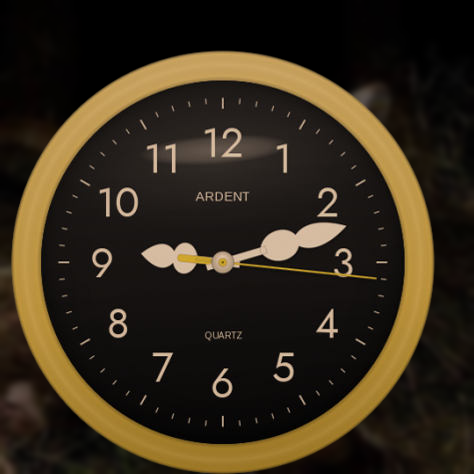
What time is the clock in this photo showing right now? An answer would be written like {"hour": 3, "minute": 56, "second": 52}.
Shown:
{"hour": 9, "minute": 12, "second": 16}
